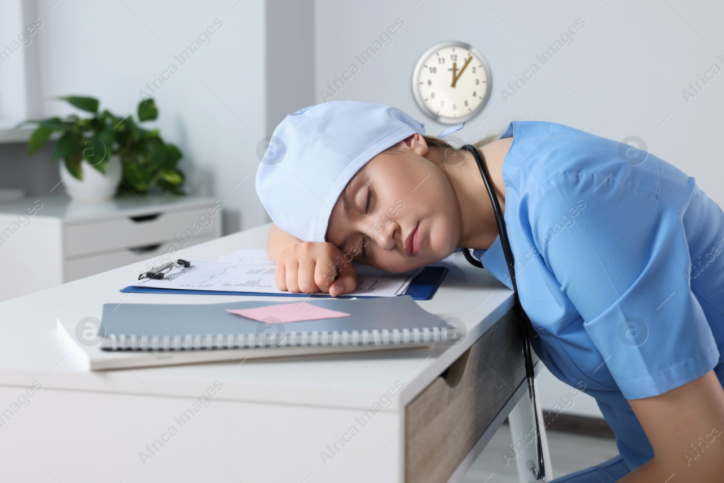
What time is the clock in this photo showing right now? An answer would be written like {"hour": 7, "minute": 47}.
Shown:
{"hour": 12, "minute": 6}
